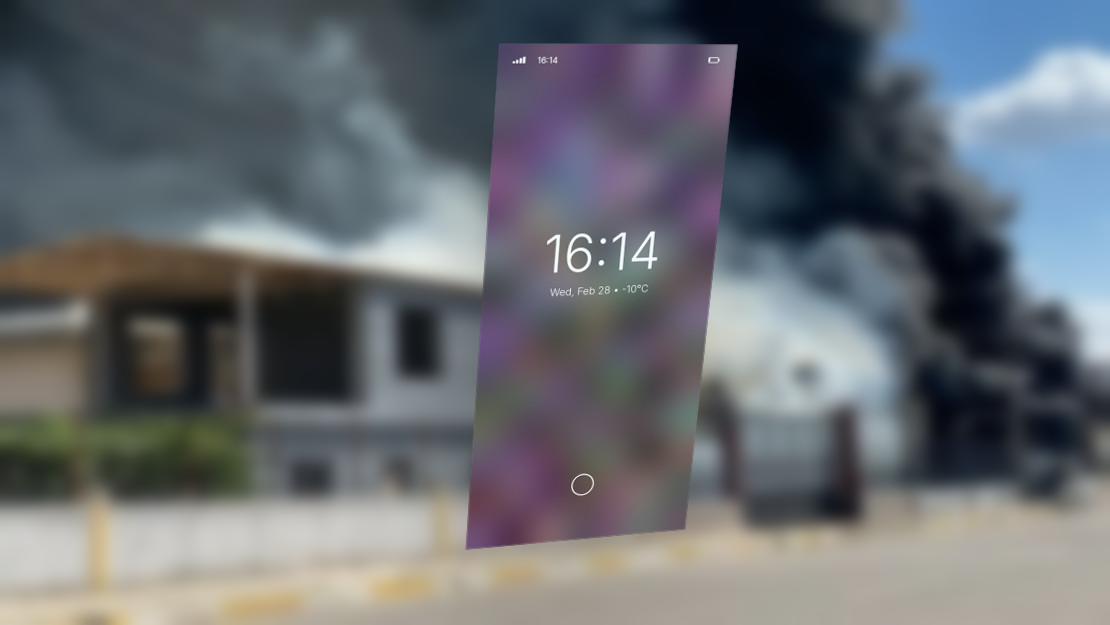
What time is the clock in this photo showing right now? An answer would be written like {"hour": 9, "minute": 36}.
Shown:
{"hour": 16, "minute": 14}
